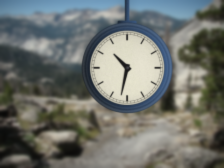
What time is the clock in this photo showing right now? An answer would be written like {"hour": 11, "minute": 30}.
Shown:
{"hour": 10, "minute": 32}
